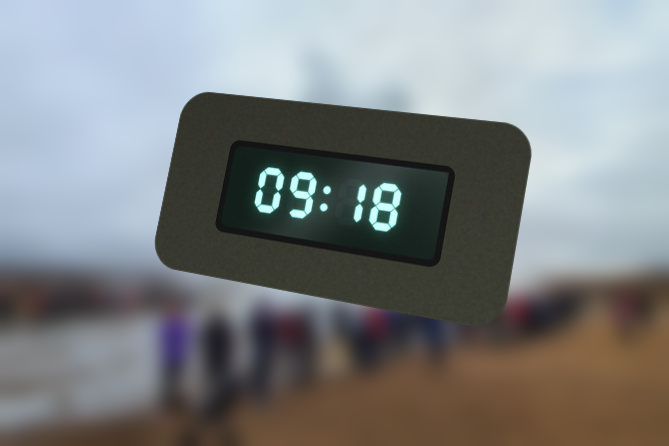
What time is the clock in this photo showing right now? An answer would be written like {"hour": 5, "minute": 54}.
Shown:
{"hour": 9, "minute": 18}
